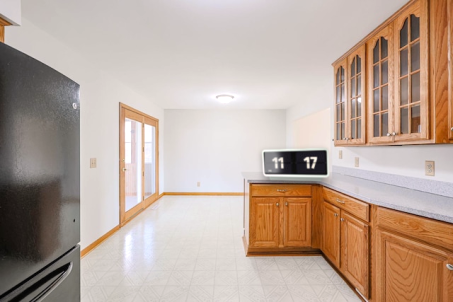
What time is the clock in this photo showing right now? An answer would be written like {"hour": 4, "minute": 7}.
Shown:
{"hour": 11, "minute": 17}
